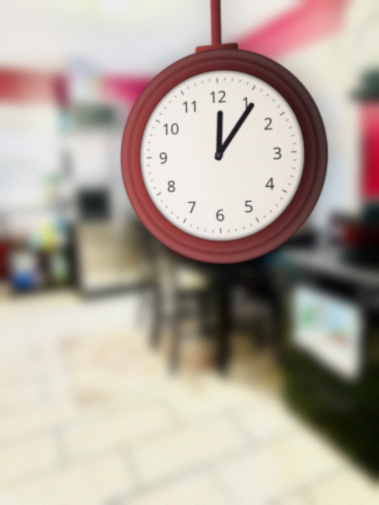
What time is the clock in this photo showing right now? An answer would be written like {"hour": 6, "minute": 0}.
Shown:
{"hour": 12, "minute": 6}
